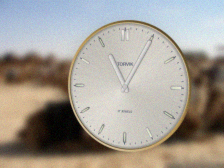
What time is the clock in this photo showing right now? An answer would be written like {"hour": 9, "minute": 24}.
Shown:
{"hour": 11, "minute": 5}
